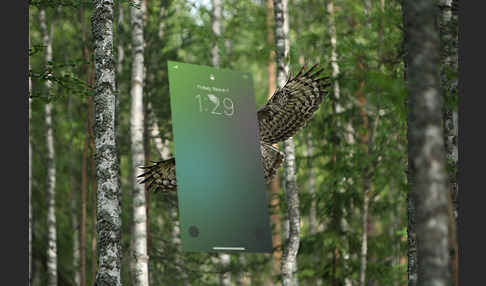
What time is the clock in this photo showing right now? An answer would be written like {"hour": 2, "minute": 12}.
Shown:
{"hour": 1, "minute": 29}
